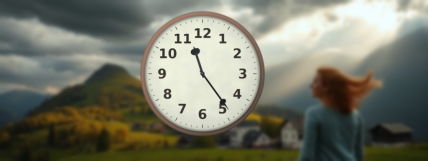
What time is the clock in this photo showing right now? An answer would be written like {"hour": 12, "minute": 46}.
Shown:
{"hour": 11, "minute": 24}
